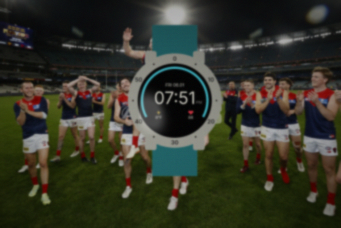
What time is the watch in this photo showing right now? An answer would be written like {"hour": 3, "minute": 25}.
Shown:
{"hour": 7, "minute": 51}
